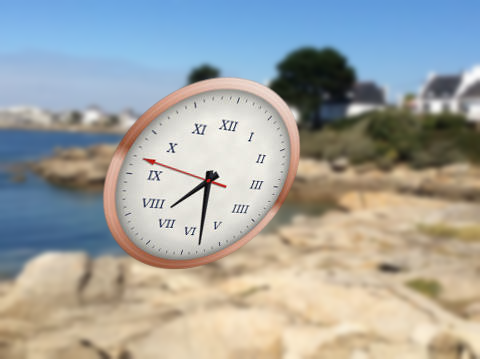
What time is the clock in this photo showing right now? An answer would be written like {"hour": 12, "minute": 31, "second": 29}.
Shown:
{"hour": 7, "minute": 27, "second": 47}
